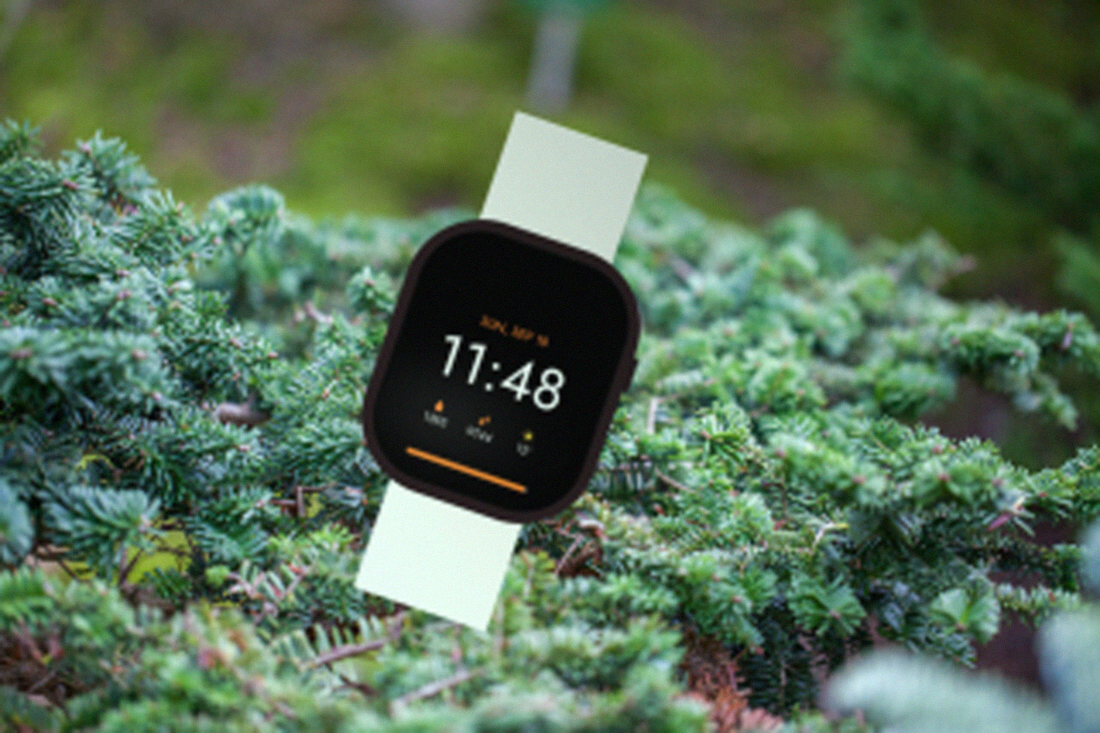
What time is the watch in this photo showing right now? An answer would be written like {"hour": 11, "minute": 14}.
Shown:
{"hour": 11, "minute": 48}
